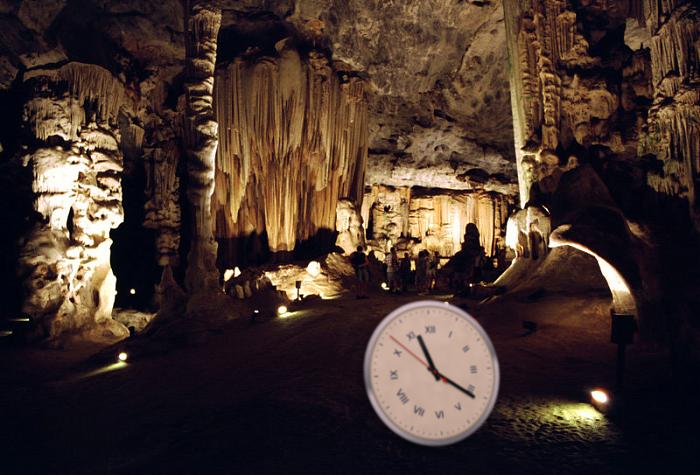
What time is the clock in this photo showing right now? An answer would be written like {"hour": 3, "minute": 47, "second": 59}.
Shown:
{"hour": 11, "minute": 20, "second": 52}
